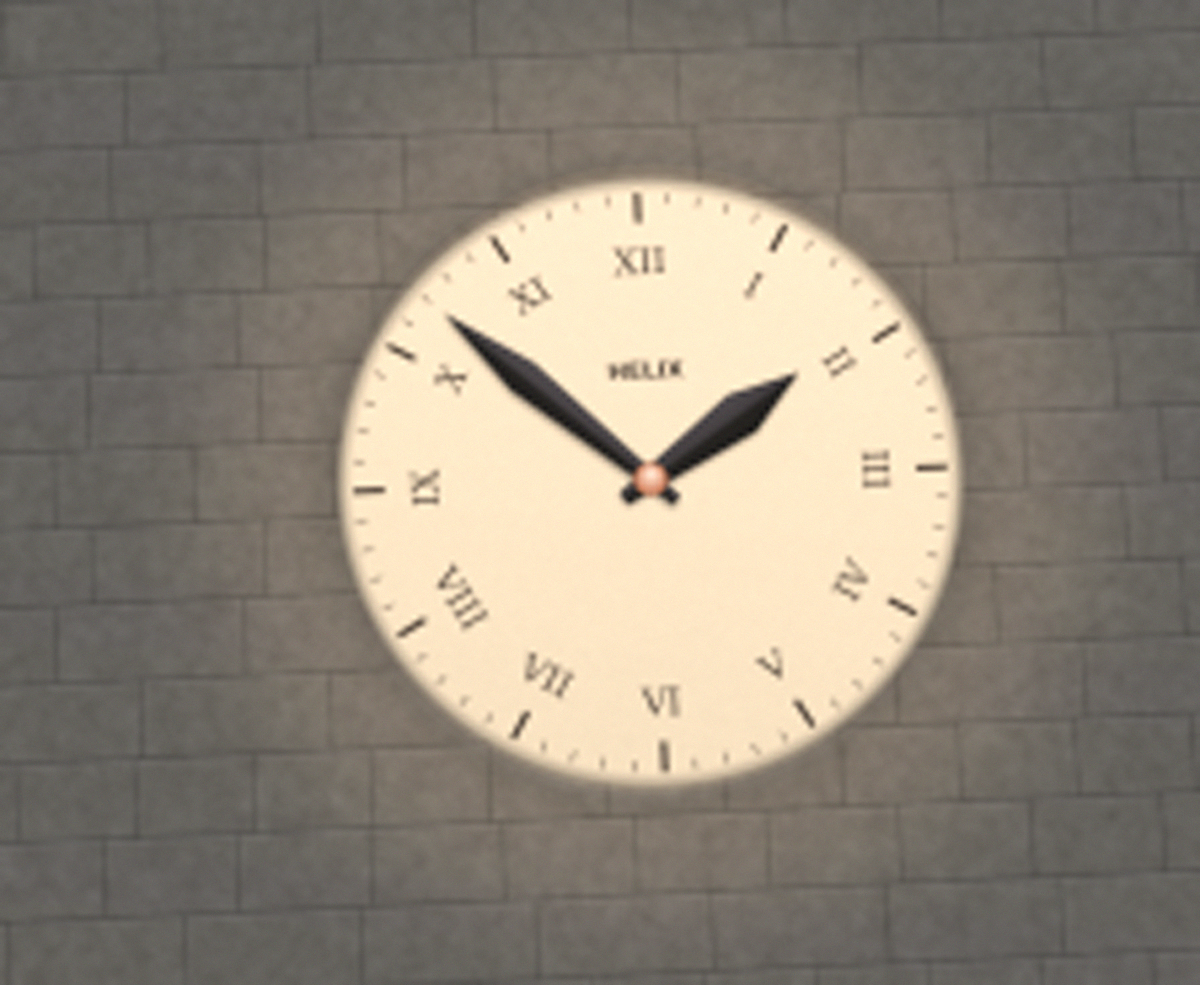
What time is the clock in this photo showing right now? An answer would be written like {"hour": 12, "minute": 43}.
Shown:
{"hour": 1, "minute": 52}
